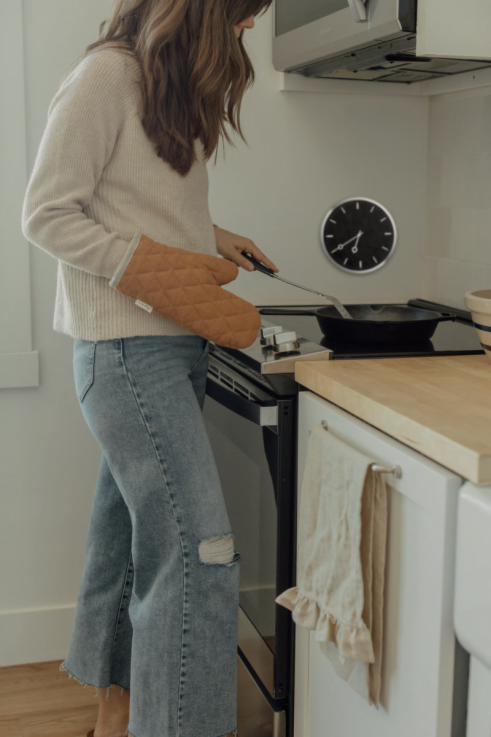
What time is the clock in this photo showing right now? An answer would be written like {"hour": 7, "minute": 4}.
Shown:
{"hour": 6, "minute": 40}
